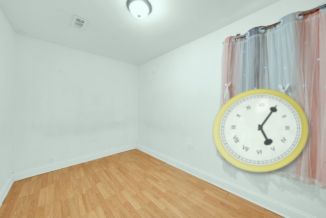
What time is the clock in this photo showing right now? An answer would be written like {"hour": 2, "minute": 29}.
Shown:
{"hour": 5, "minute": 5}
